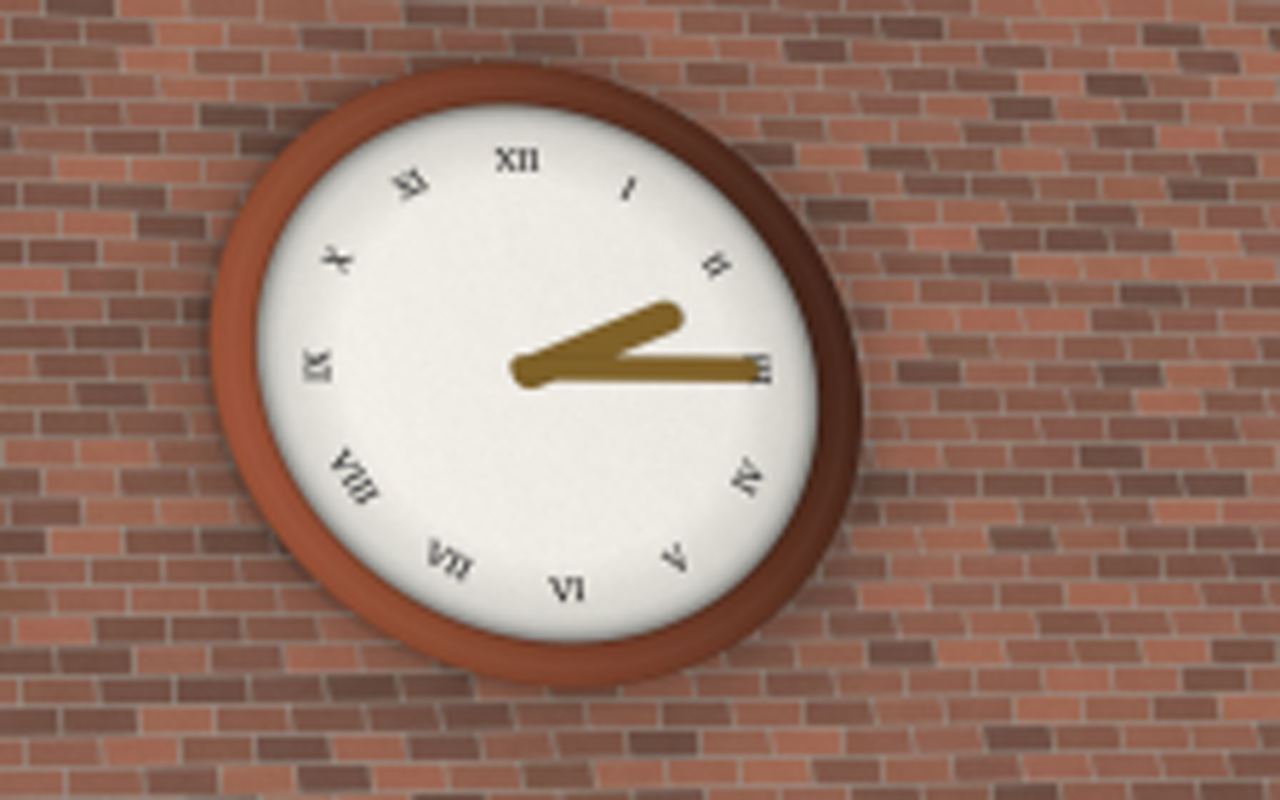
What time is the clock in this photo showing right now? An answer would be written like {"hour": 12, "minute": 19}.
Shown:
{"hour": 2, "minute": 15}
